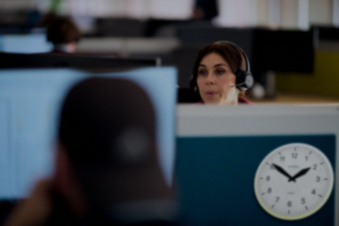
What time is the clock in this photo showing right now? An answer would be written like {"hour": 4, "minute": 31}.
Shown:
{"hour": 1, "minute": 51}
